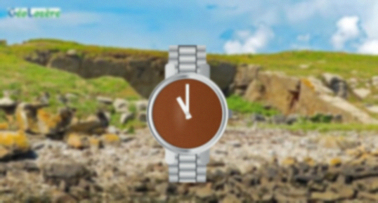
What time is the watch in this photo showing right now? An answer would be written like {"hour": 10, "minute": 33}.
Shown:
{"hour": 11, "minute": 0}
